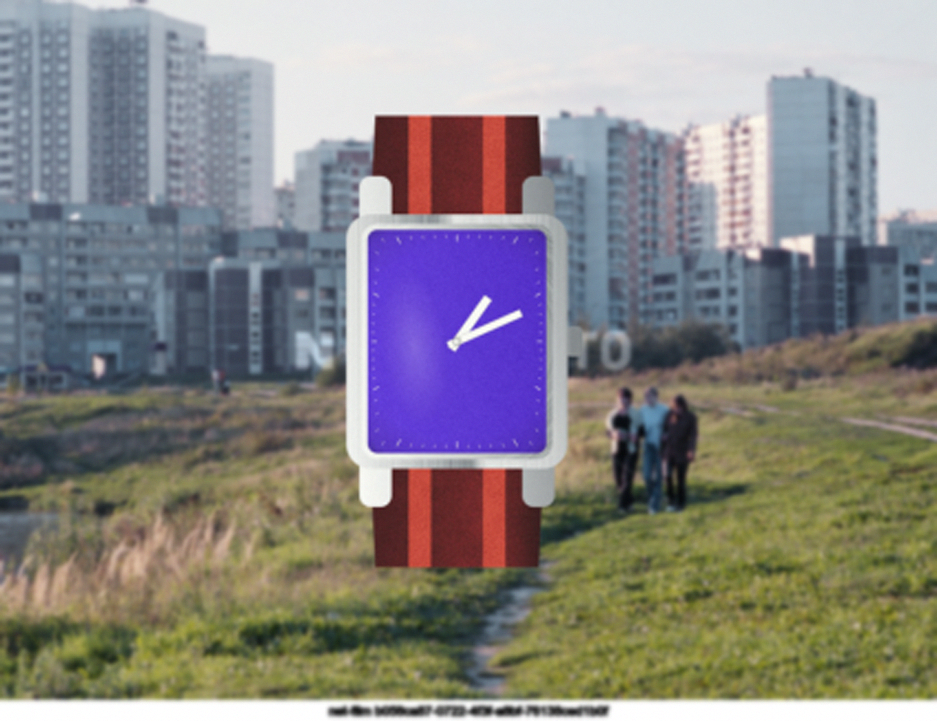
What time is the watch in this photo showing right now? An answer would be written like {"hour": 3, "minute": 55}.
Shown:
{"hour": 1, "minute": 11}
